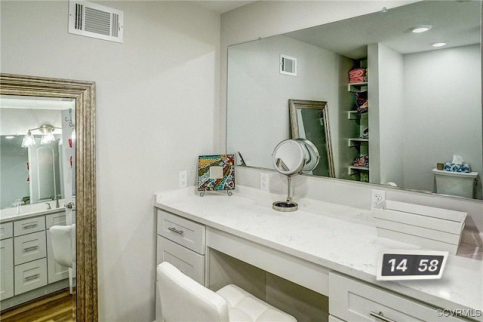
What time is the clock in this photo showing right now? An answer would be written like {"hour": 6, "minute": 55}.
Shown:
{"hour": 14, "minute": 58}
